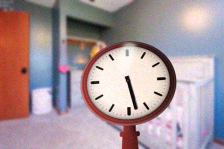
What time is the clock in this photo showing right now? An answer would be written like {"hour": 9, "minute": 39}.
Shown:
{"hour": 5, "minute": 28}
